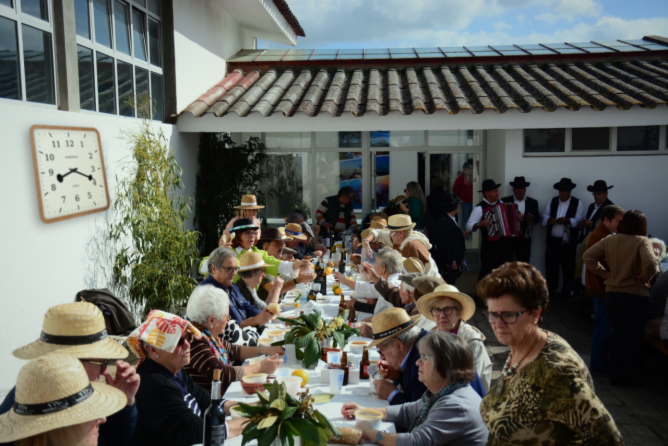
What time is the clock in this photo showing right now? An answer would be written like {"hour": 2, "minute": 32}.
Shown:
{"hour": 8, "minute": 19}
